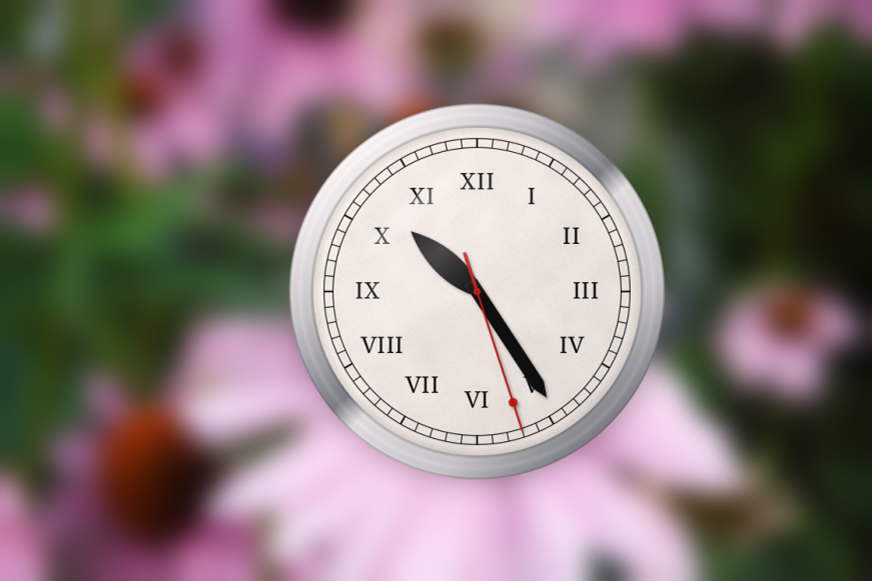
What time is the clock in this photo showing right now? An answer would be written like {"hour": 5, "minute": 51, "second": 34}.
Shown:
{"hour": 10, "minute": 24, "second": 27}
